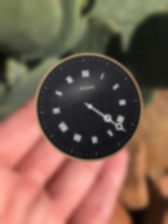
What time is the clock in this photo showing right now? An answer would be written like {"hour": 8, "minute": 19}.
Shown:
{"hour": 4, "minute": 22}
